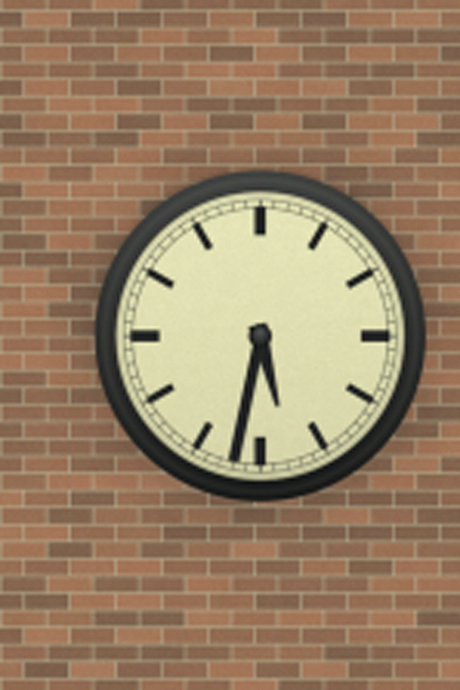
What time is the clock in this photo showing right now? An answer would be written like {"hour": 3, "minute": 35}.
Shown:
{"hour": 5, "minute": 32}
